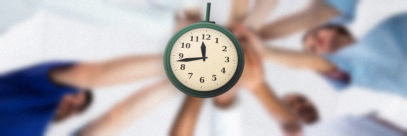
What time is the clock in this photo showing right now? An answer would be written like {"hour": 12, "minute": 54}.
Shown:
{"hour": 11, "minute": 43}
